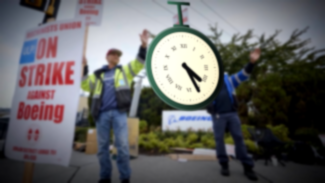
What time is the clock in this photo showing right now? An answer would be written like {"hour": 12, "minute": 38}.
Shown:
{"hour": 4, "minute": 26}
